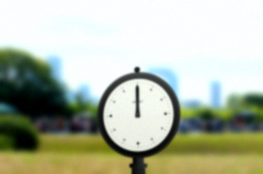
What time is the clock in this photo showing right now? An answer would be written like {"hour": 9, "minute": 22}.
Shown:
{"hour": 12, "minute": 0}
